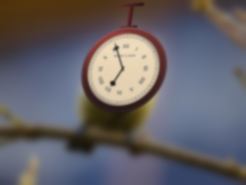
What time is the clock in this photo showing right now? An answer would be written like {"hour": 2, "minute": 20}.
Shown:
{"hour": 6, "minute": 56}
